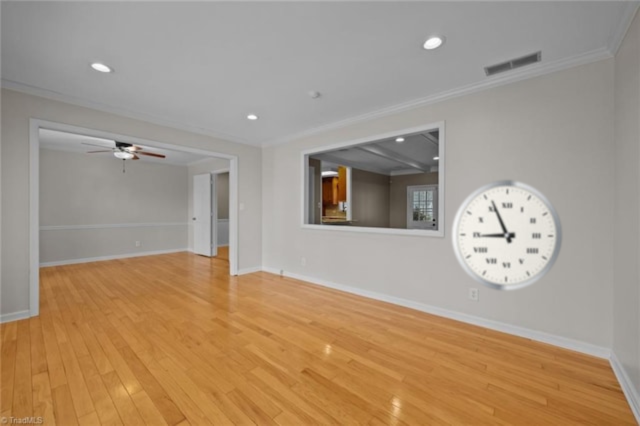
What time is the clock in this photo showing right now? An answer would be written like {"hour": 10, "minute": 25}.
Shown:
{"hour": 8, "minute": 56}
